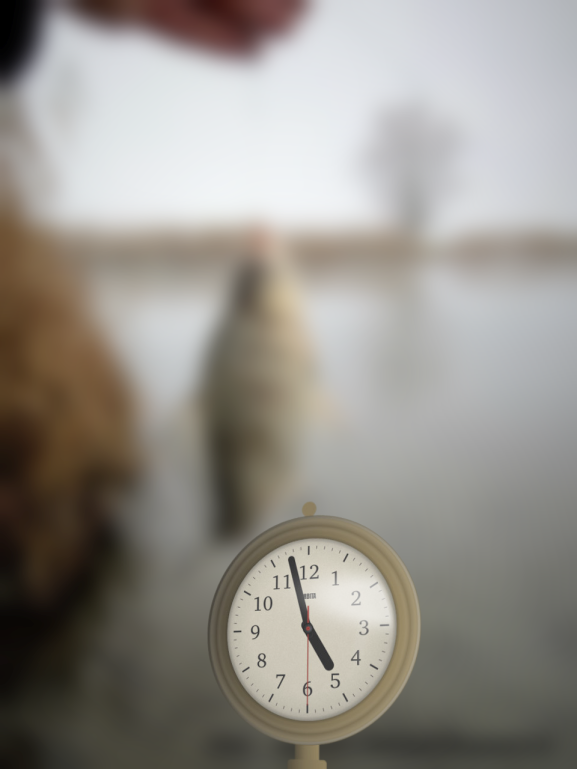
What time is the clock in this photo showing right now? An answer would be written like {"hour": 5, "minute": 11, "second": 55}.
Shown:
{"hour": 4, "minute": 57, "second": 30}
